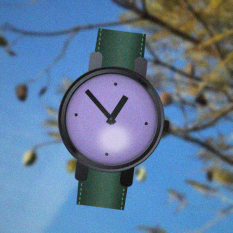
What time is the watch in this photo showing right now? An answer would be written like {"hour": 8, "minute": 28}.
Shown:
{"hour": 12, "minute": 52}
